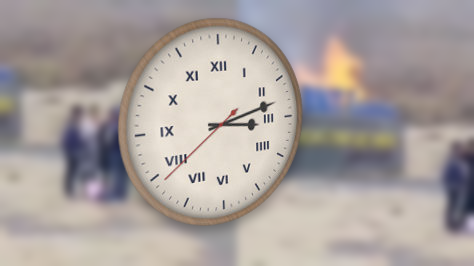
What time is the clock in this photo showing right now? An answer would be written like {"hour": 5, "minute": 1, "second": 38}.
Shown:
{"hour": 3, "minute": 12, "second": 39}
